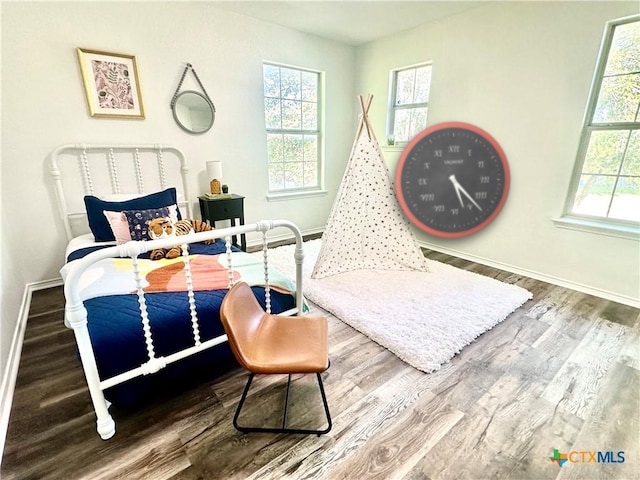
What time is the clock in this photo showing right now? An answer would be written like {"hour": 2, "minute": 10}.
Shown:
{"hour": 5, "minute": 23}
